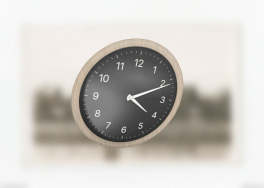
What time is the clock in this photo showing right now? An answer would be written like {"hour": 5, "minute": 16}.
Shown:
{"hour": 4, "minute": 11}
